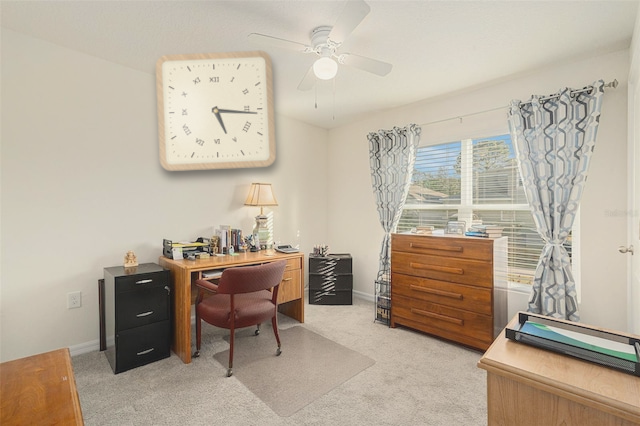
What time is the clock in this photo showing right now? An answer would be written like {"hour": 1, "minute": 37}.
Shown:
{"hour": 5, "minute": 16}
